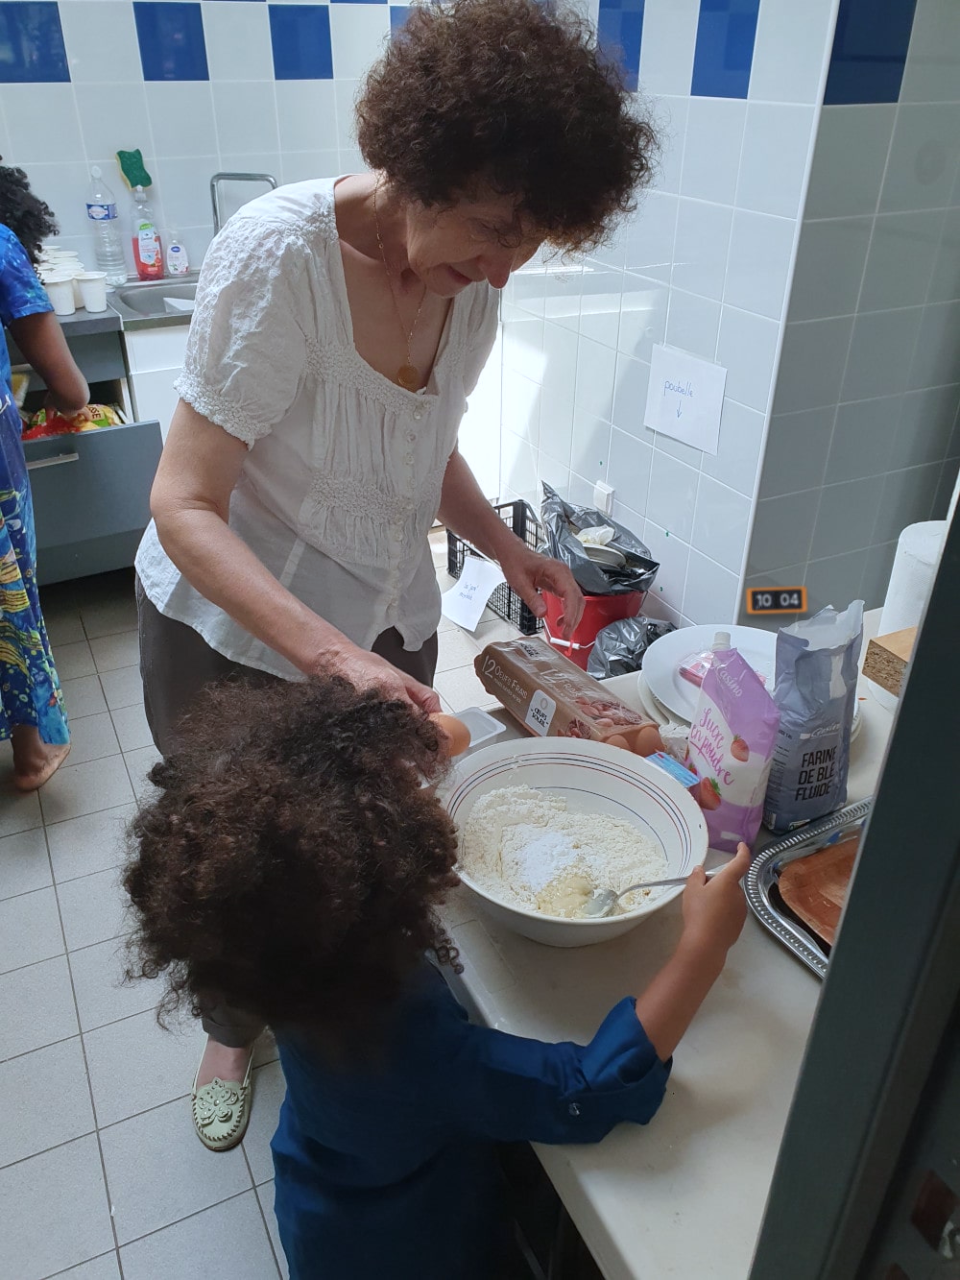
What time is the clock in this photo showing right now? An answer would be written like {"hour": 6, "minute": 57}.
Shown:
{"hour": 10, "minute": 4}
